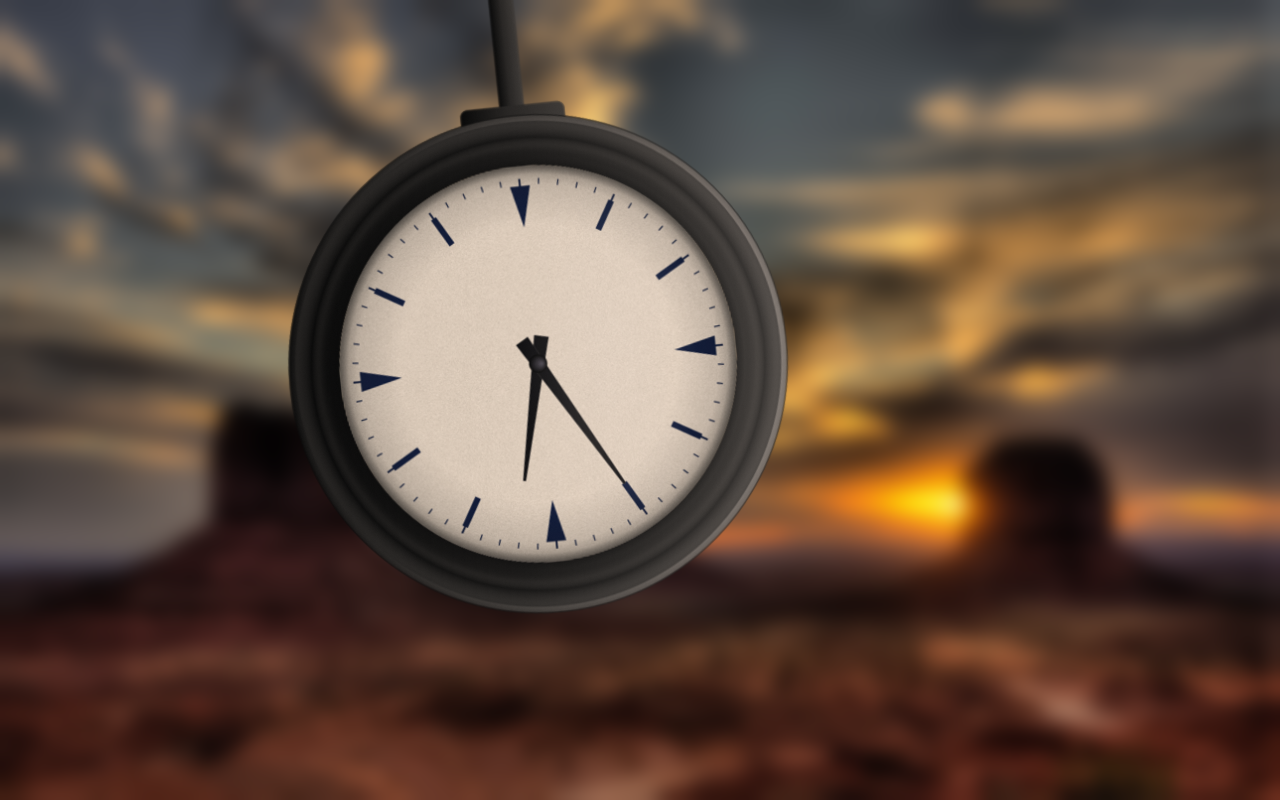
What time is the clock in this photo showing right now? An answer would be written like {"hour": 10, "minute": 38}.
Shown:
{"hour": 6, "minute": 25}
